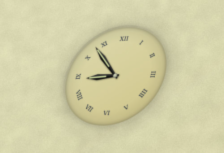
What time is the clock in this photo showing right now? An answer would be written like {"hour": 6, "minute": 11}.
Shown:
{"hour": 8, "minute": 53}
